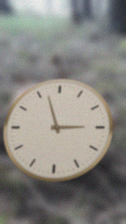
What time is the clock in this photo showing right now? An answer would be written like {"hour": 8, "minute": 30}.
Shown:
{"hour": 2, "minute": 57}
